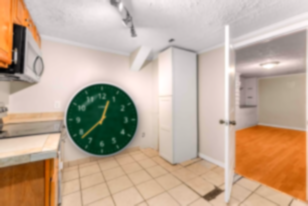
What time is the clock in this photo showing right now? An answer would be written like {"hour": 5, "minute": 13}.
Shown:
{"hour": 12, "minute": 38}
